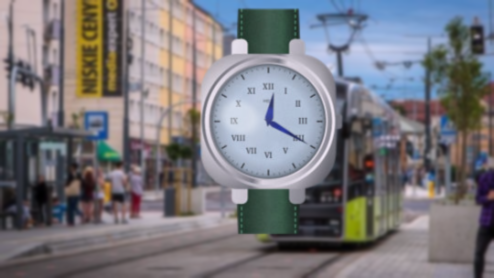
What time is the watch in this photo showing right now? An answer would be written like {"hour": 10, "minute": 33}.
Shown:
{"hour": 12, "minute": 20}
